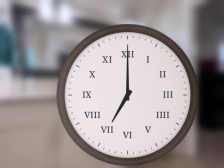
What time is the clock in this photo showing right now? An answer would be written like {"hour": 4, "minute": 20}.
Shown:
{"hour": 7, "minute": 0}
